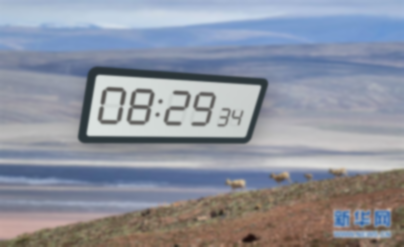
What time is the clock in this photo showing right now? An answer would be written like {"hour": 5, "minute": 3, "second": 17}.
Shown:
{"hour": 8, "minute": 29, "second": 34}
